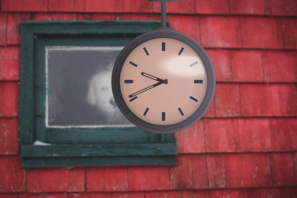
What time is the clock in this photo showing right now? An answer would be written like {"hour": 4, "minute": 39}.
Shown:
{"hour": 9, "minute": 41}
